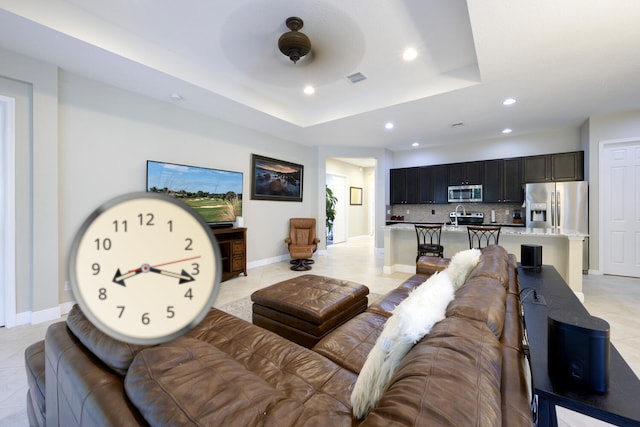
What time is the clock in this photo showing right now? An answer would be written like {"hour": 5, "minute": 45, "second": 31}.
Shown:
{"hour": 8, "minute": 17, "second": 13}
